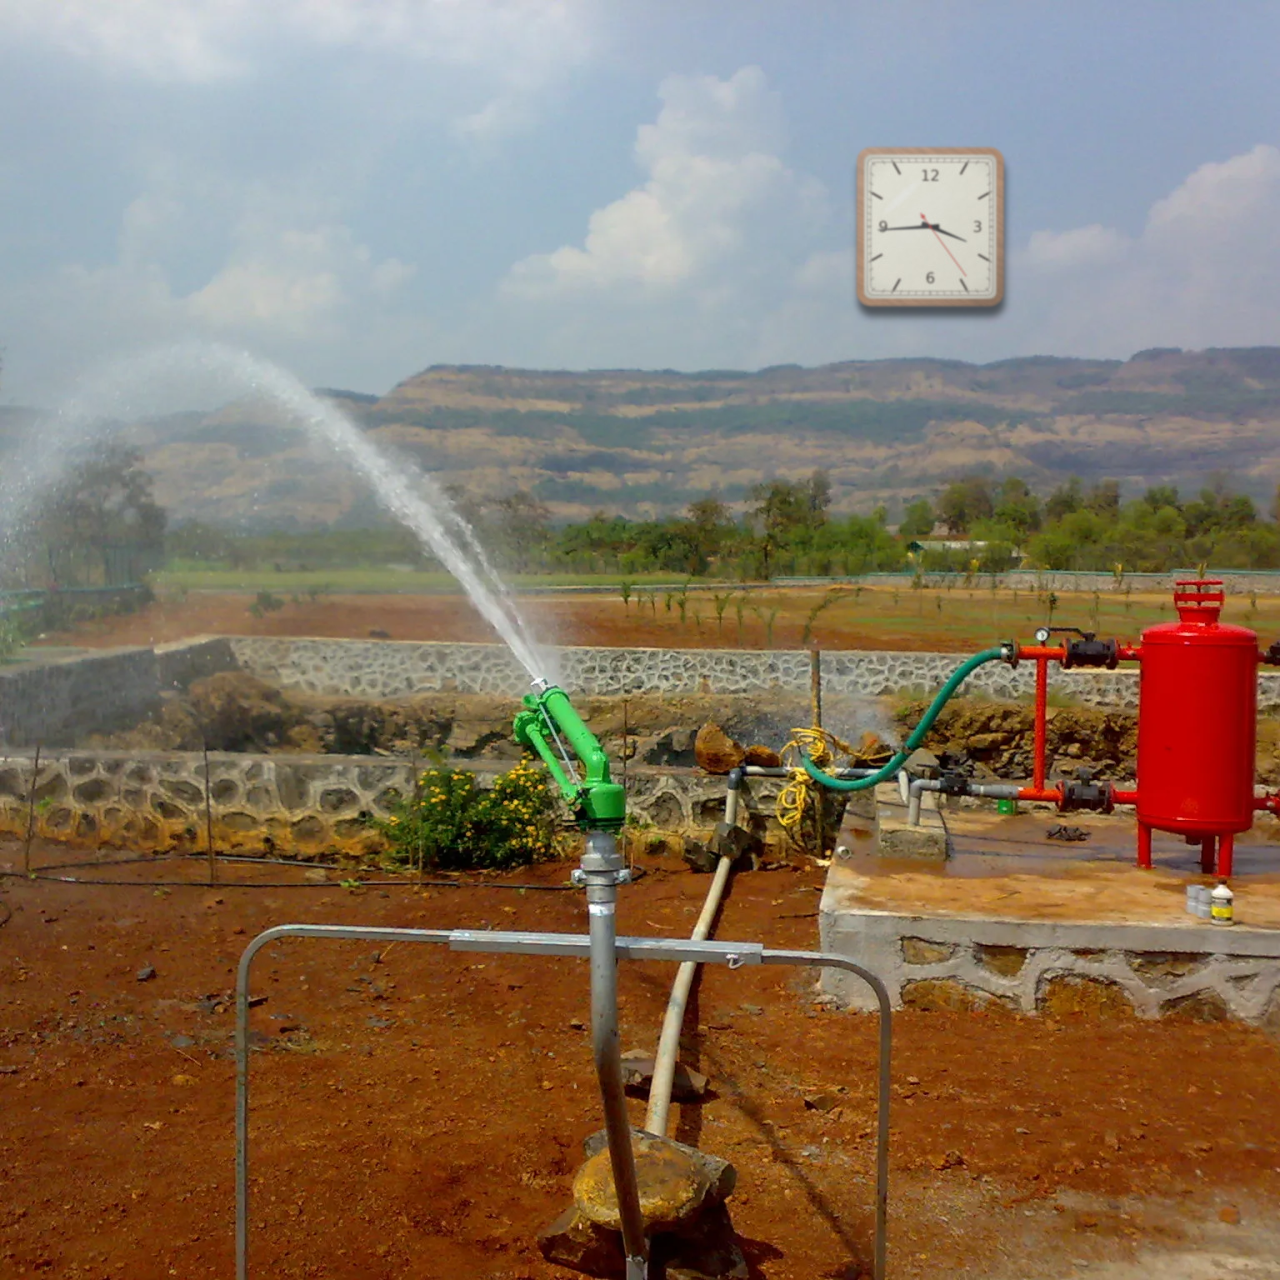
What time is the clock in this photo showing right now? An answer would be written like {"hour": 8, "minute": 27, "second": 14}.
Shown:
{"hour": 3, "minute": 44, "second": 24}
